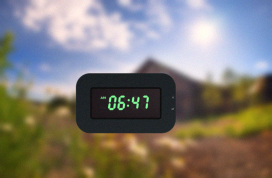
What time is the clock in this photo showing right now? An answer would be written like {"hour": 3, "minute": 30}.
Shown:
{"hour": 6, "minute": 47}
